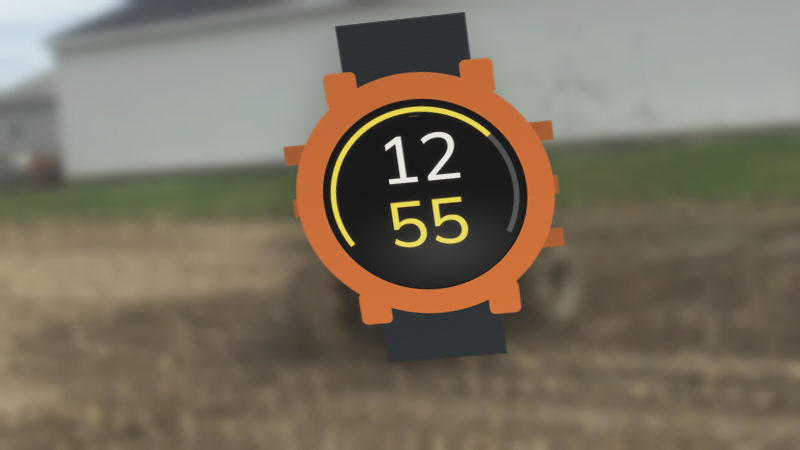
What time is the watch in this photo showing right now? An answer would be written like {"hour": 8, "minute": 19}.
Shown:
{"hour": 12, "minute": 55}
